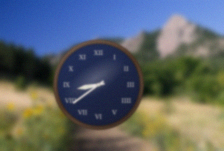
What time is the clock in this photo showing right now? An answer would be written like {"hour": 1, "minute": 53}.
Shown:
{"hour": 8, "minute": 39}
